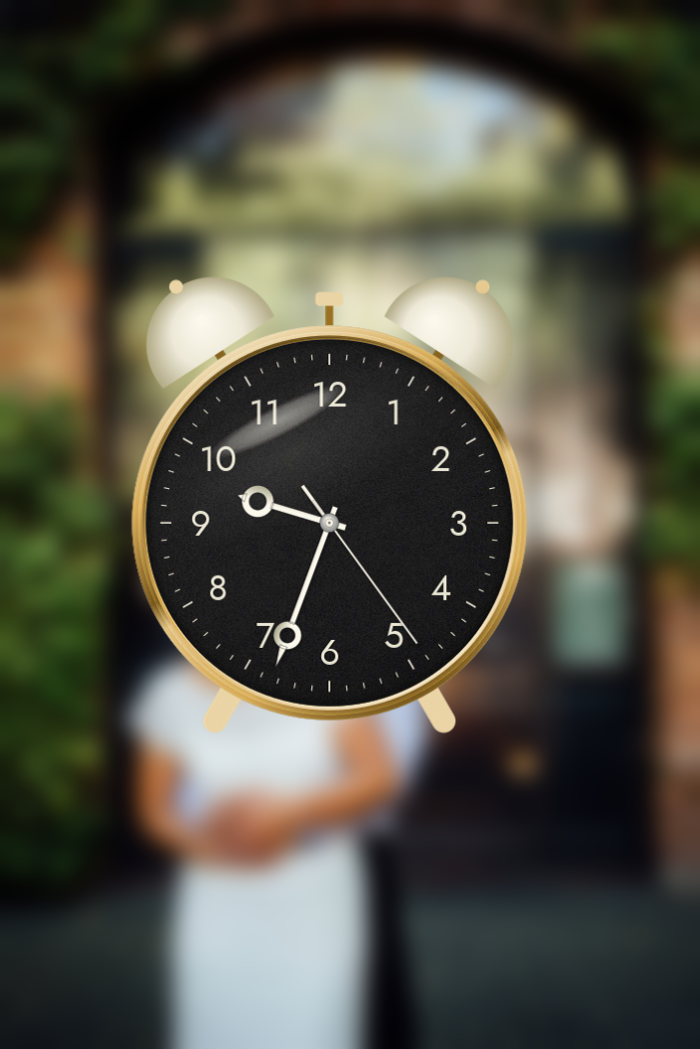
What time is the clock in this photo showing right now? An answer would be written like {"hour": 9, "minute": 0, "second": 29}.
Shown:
{"hour": 9, "minute": 33, "second": 24}
